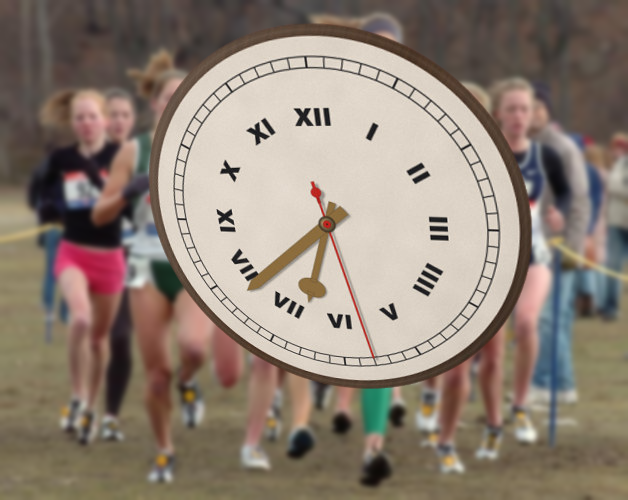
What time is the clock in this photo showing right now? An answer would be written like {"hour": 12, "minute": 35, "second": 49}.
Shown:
{"hour": 6, "minute": 38, "second": 28}
